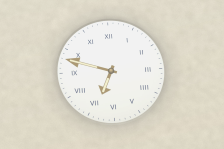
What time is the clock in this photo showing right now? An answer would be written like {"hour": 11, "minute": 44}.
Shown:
{"hour": 6, "minute": 48}
